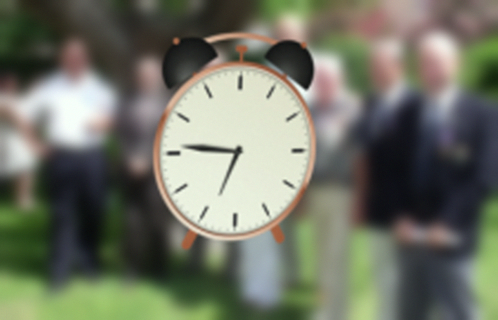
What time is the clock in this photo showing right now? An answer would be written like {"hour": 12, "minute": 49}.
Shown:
{"hour": 6, "minute": 46}
